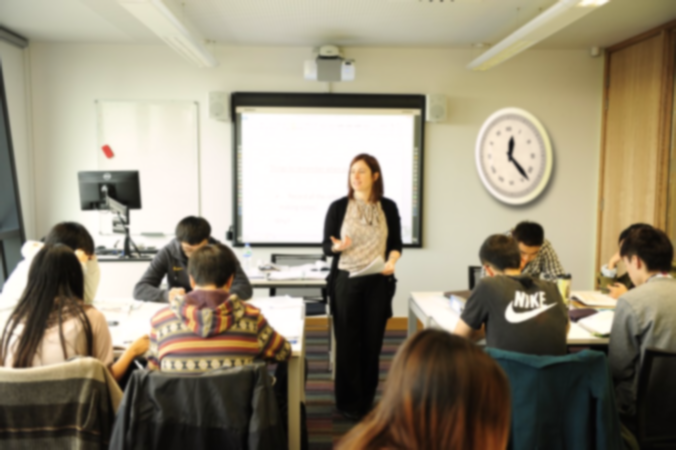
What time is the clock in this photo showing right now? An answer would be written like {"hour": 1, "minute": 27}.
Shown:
{"hour": 12, "minute": 23}
